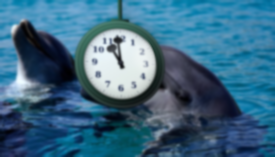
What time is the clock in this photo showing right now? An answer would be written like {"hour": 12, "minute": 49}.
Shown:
{"hour": 10, "minute": 59}
